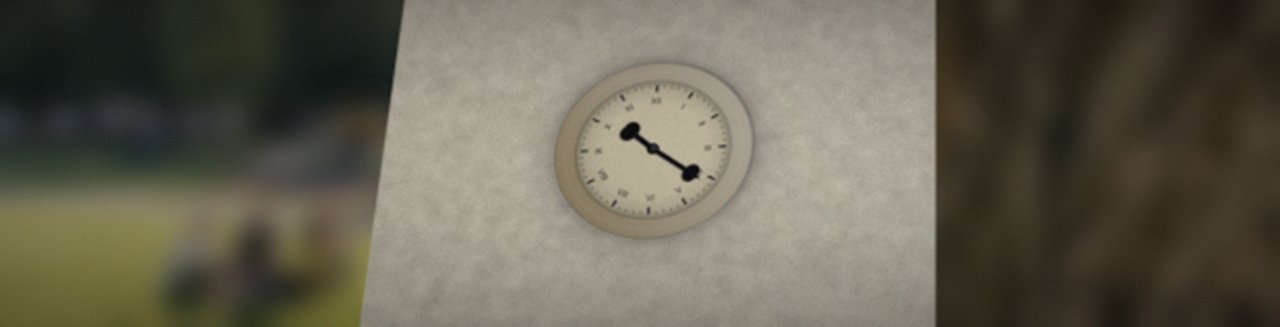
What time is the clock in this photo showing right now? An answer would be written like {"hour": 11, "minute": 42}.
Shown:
{"hour": 10, "minute": 21}
